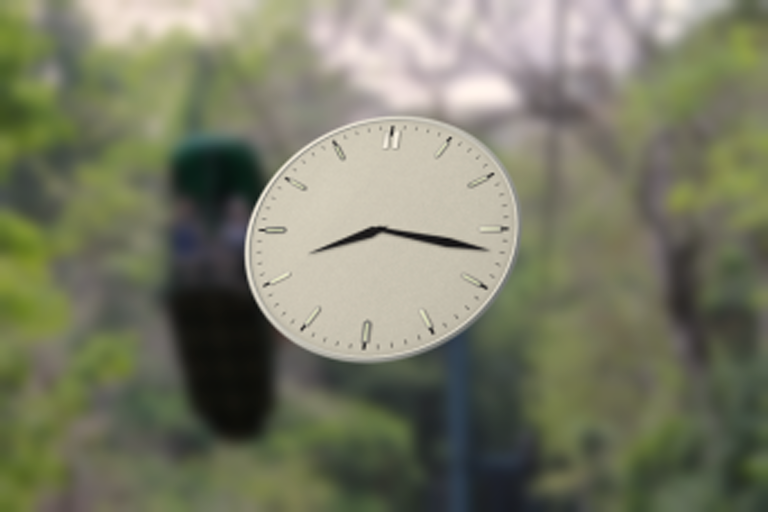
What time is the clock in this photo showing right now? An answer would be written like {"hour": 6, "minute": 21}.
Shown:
{"hour": 8, "minute": 17}
